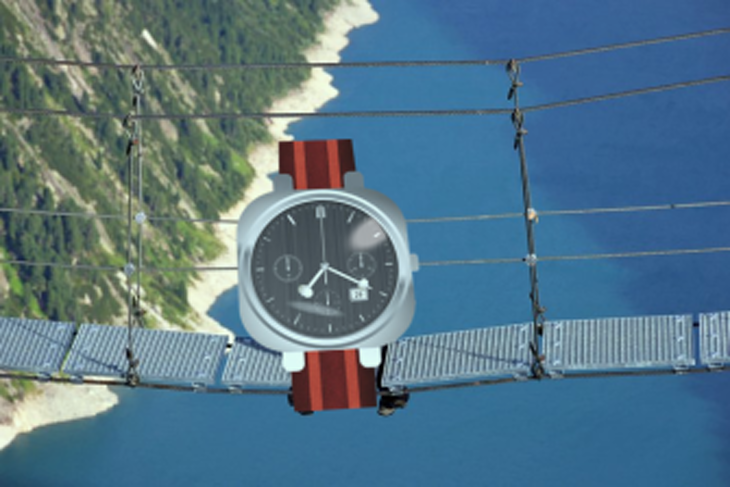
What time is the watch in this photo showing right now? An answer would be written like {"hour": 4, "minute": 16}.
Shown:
{"hour": 7, "minute": 20}
